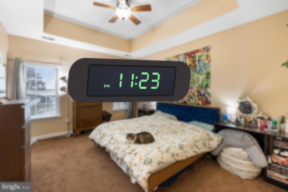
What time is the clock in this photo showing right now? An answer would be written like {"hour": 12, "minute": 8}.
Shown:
{"hour": 11, "minute": 23}
